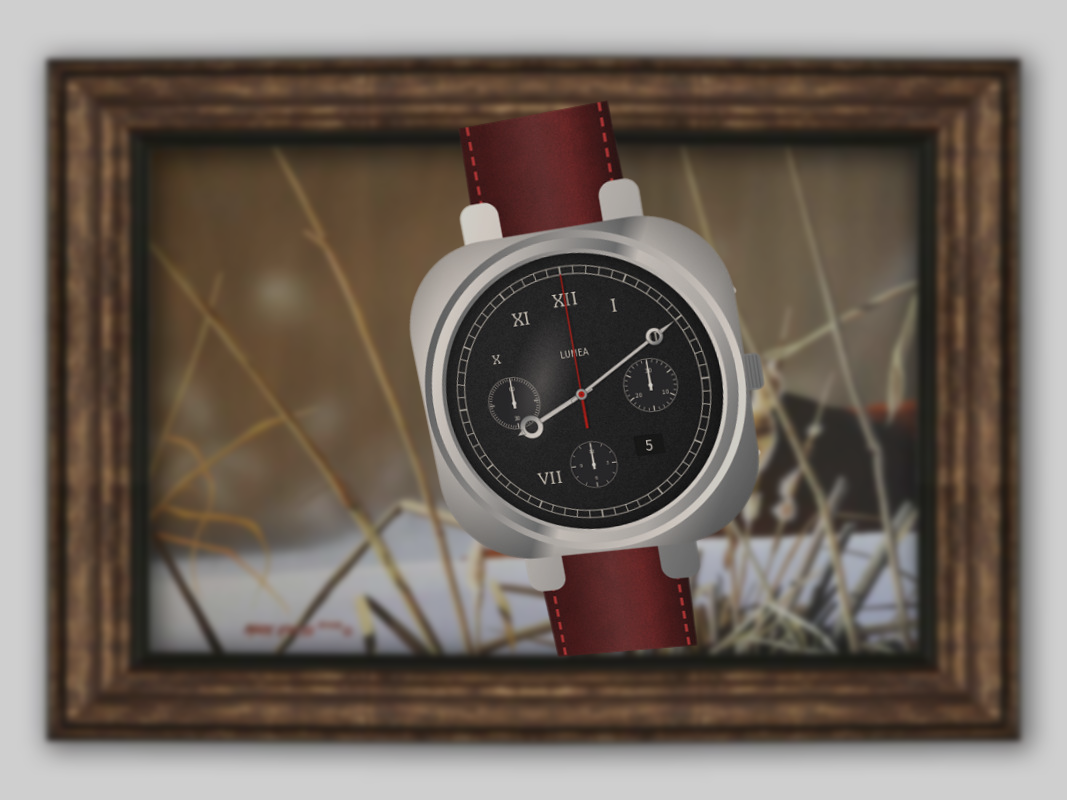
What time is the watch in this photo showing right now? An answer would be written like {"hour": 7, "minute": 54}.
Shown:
{"hour": 8, "minute": 10}
